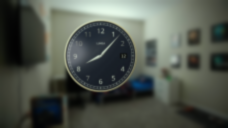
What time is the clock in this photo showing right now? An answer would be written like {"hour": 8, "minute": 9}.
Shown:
{"hour": 8, "minute": 7}
